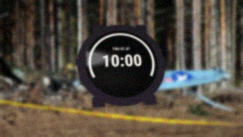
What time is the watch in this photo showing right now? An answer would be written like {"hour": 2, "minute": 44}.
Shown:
{"hour": 10, "minute": 0}
